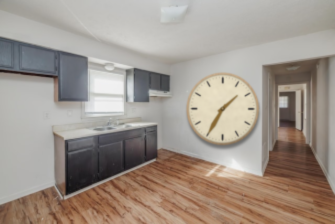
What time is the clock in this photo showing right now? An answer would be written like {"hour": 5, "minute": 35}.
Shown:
{"hour": 1, "minute": 35}
